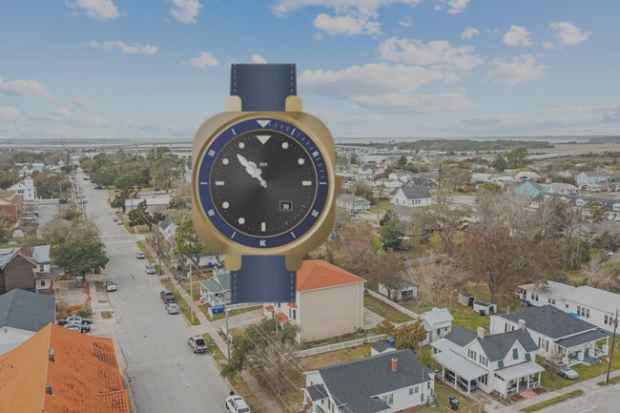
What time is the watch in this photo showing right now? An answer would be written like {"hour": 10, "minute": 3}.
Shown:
{"hour": 10, "minute": 53}
